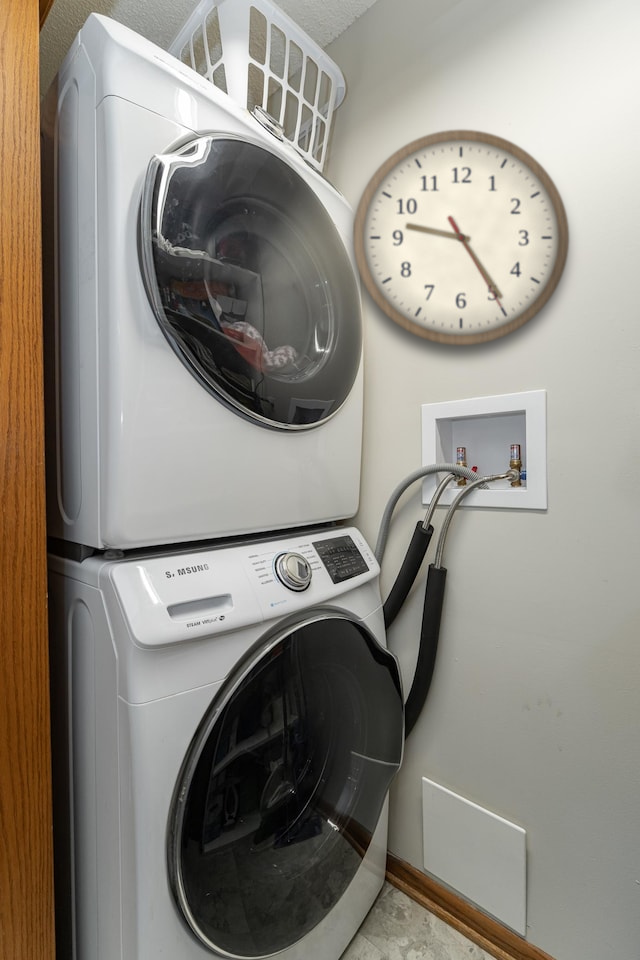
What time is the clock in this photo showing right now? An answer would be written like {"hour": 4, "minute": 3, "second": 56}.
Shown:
{"hour": 9, "minute": 24, "second": 25}
